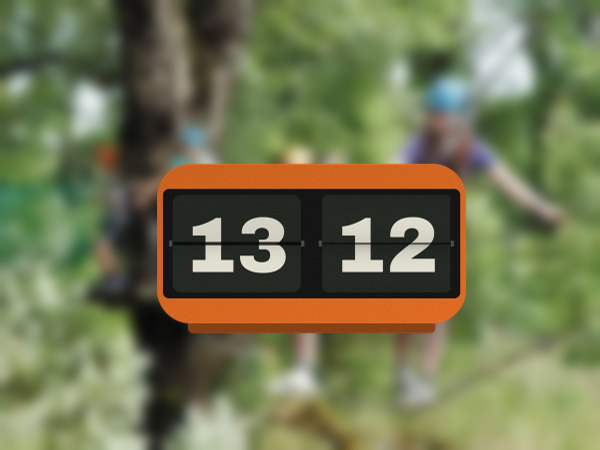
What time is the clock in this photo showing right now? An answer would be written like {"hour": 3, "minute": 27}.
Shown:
{"hour": 13, "minute": 12}
